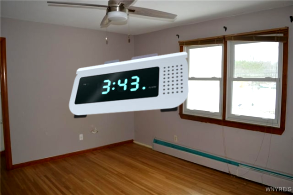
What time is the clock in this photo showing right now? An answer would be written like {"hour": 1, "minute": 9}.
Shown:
{"hour": 3, "minute": 43}
